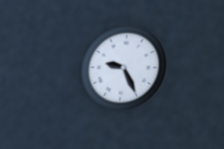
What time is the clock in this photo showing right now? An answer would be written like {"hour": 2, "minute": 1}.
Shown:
{"hour": 9, "minute": 25}
